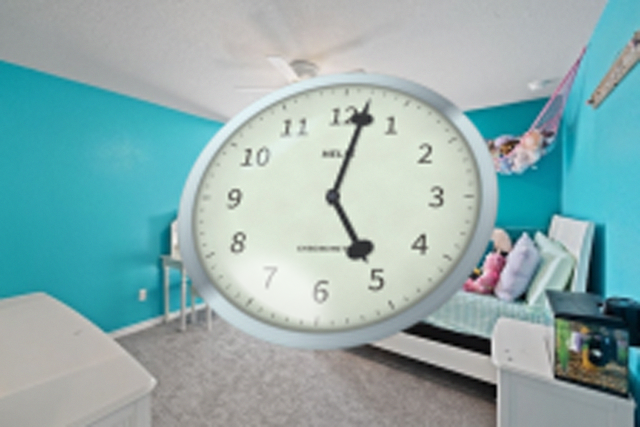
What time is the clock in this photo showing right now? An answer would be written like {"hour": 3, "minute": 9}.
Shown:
{"hour": 5, "minute": 2}
